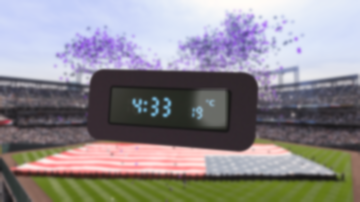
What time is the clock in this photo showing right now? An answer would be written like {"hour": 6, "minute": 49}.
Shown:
{"hour": 4, "minute": 33}
